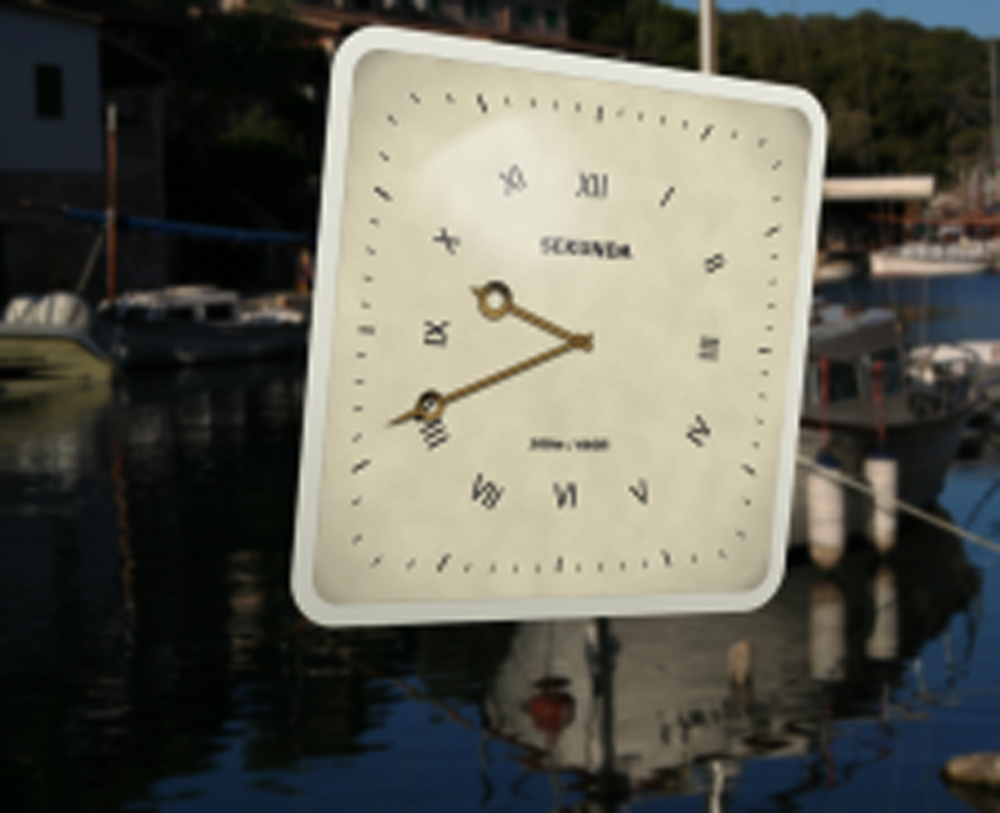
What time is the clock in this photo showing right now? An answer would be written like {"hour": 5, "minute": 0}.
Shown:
{"hour": 9, "minute": 41}
